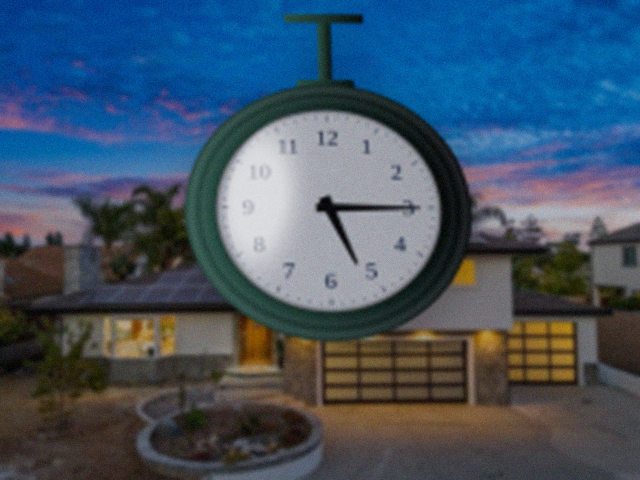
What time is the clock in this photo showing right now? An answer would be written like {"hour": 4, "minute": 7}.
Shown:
{"hour": 5, "minute": 15}
